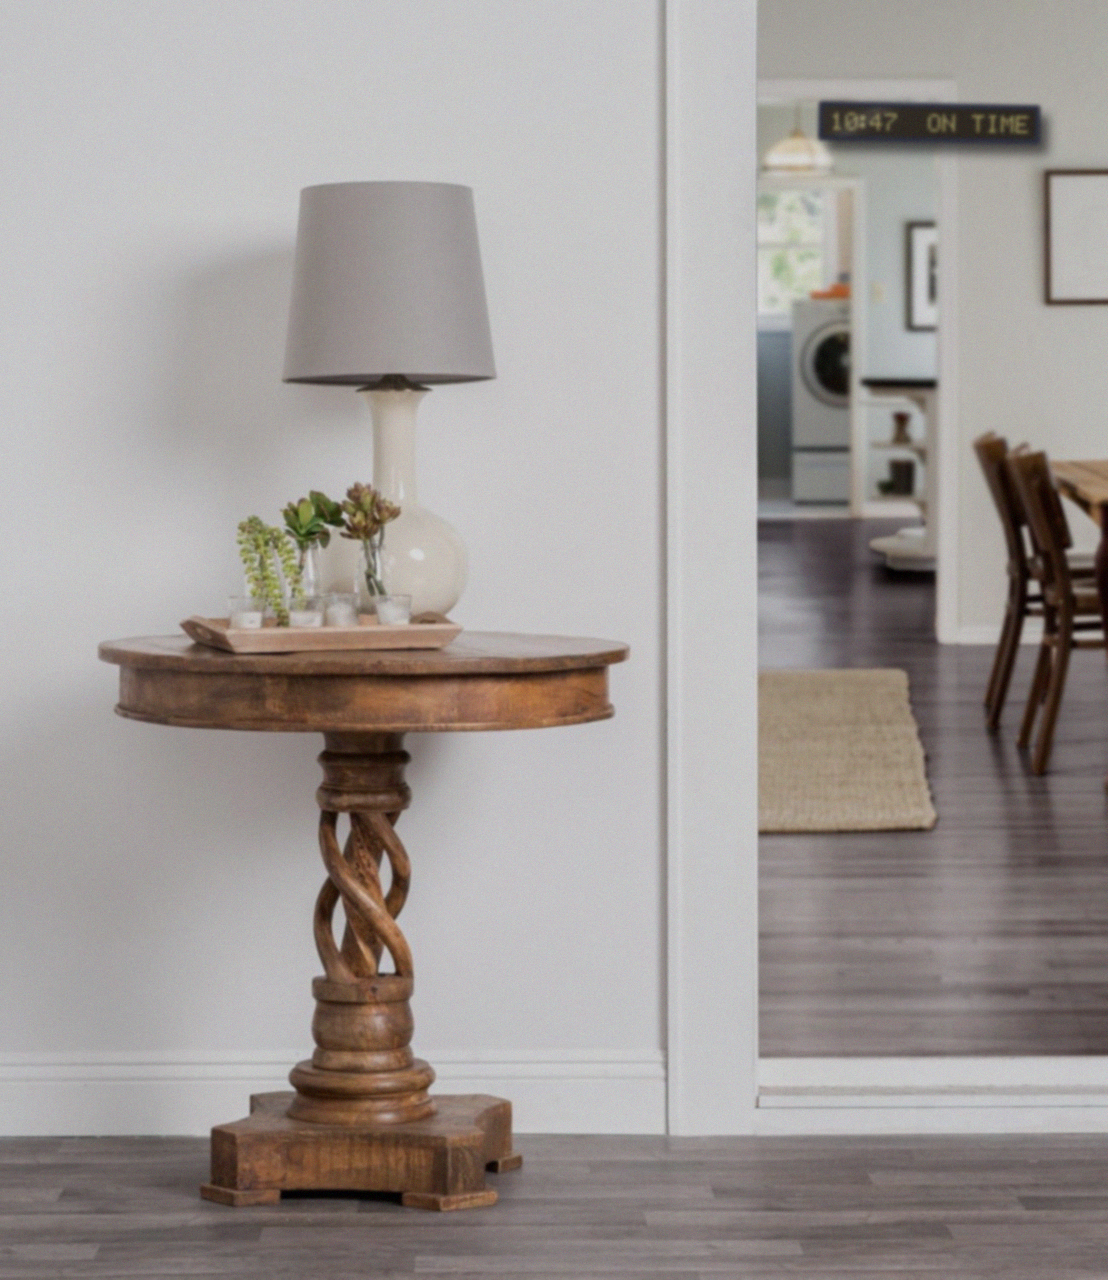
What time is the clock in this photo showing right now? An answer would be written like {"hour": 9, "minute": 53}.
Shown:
{"hour": 10, "minute": 47}
